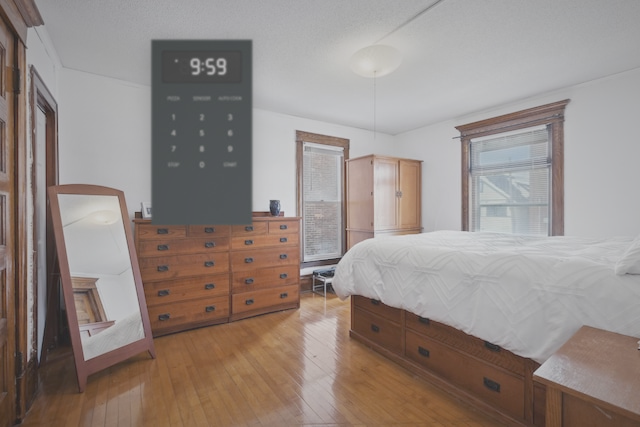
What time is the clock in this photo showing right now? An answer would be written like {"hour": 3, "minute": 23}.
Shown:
{"hour": 9, "minute": 59}
